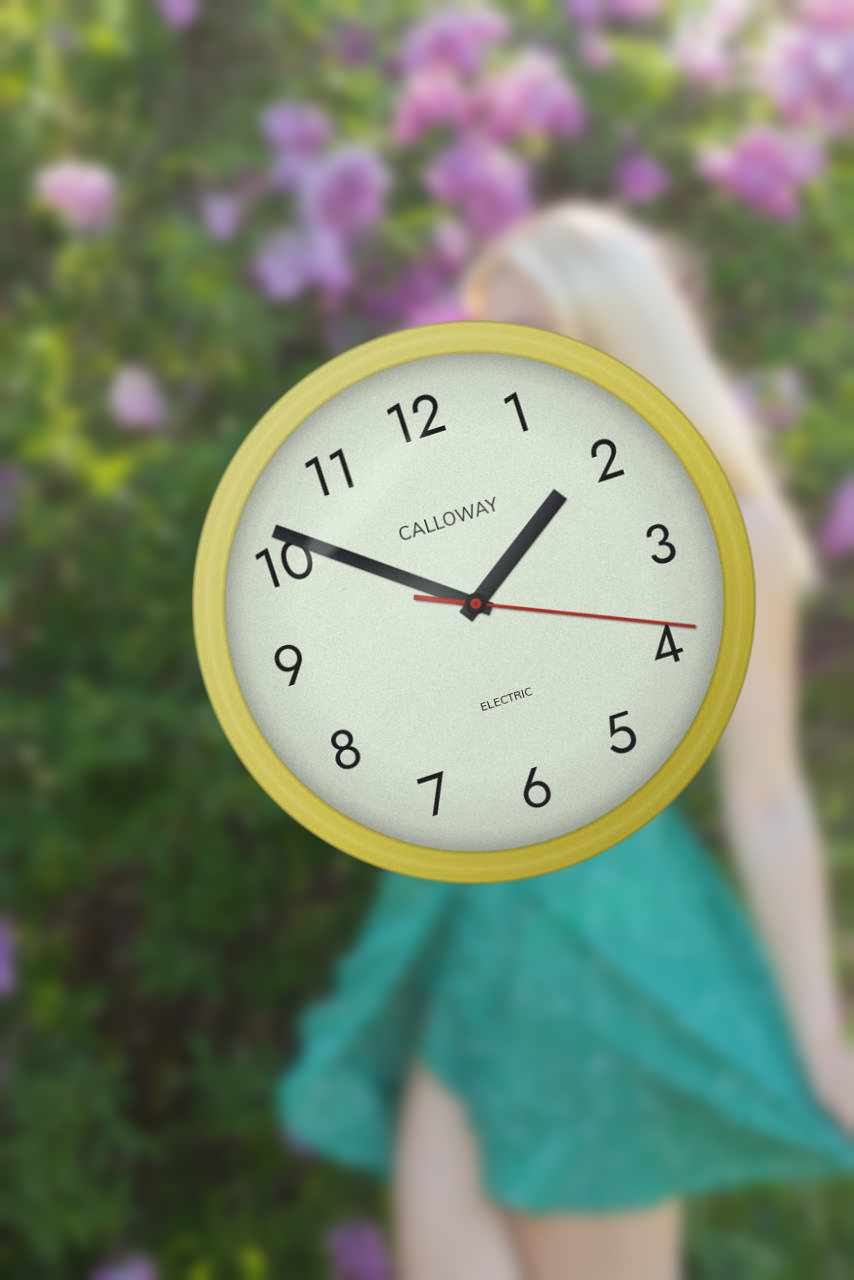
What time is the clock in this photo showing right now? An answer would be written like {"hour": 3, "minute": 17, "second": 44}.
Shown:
{"hour": 1, "minute": 51, "second": 19}
